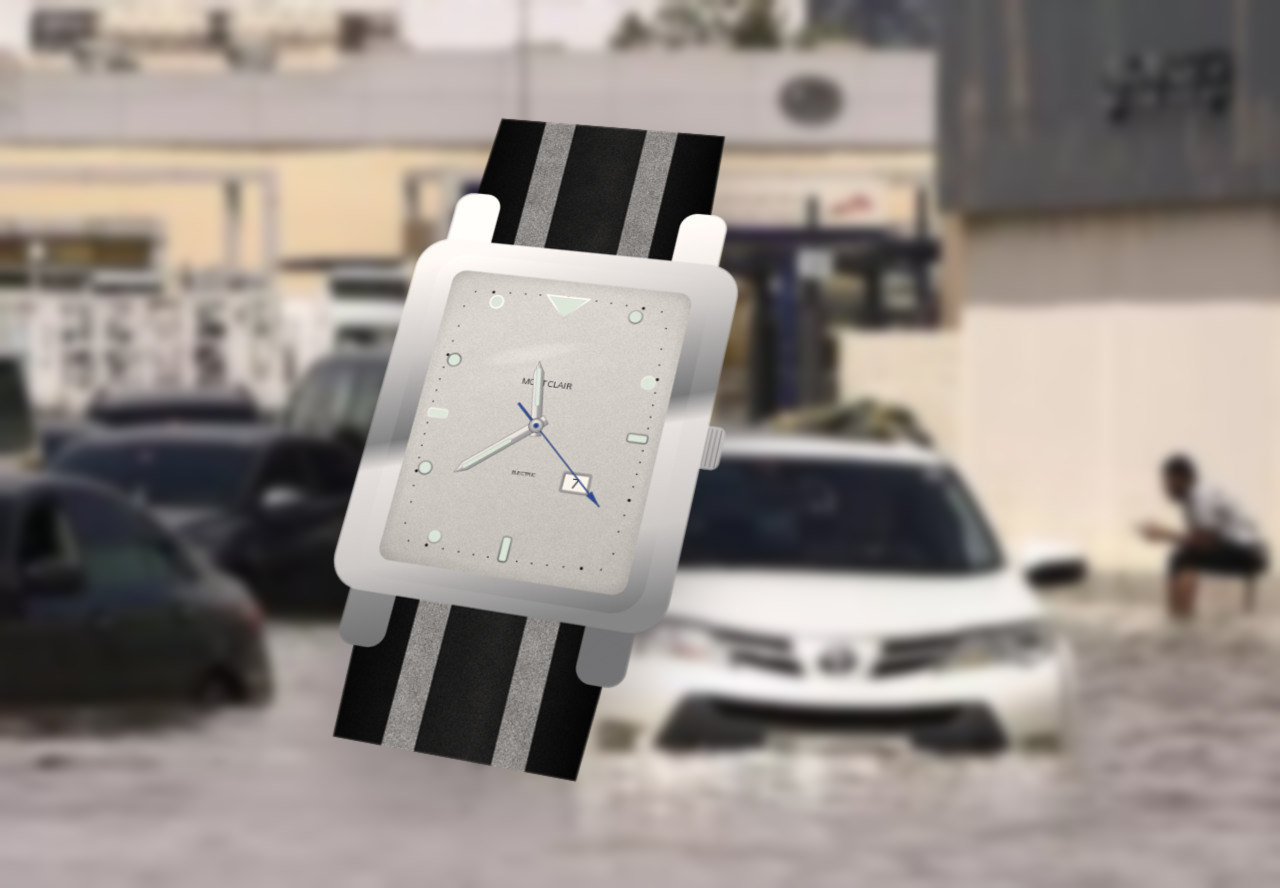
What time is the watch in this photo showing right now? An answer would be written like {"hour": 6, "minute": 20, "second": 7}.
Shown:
{"hour": 11, "minute": 38, "second": 22}
